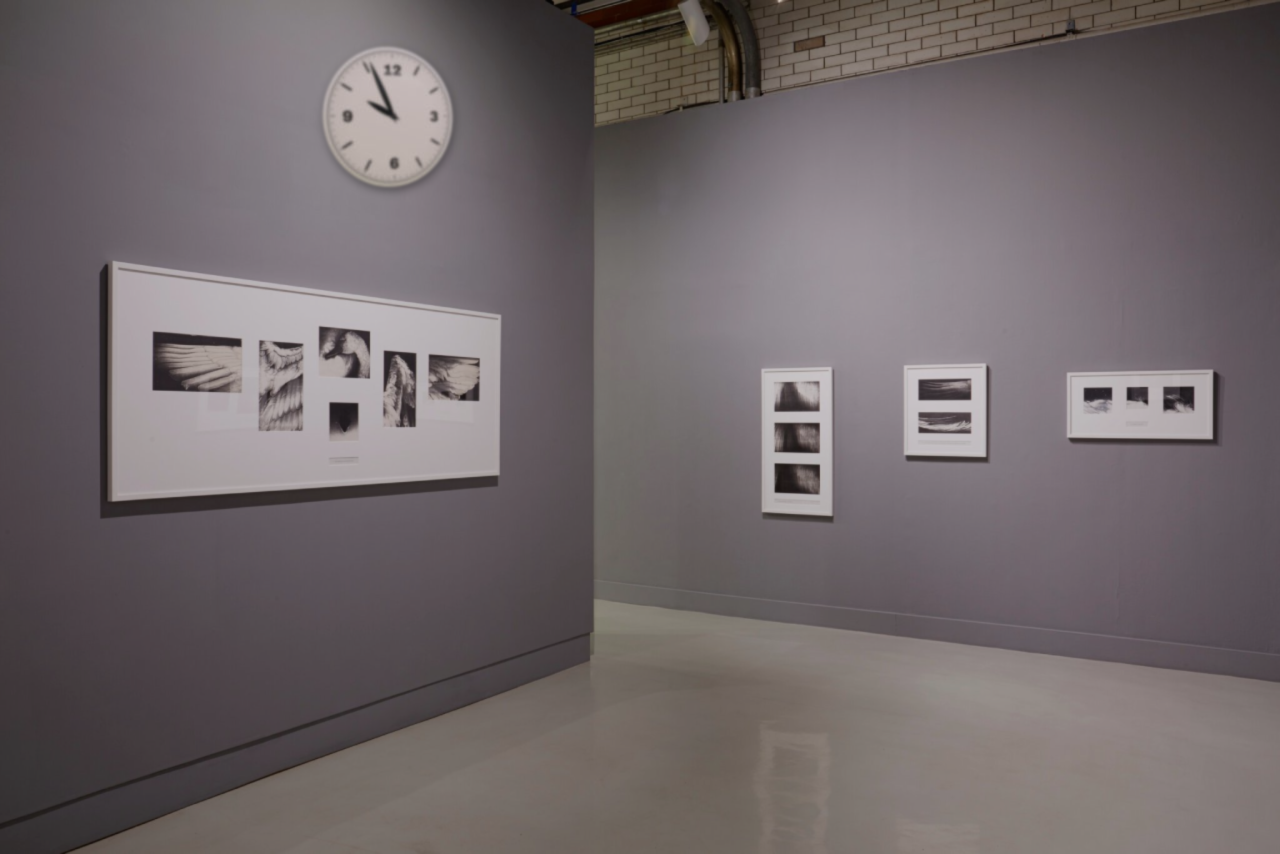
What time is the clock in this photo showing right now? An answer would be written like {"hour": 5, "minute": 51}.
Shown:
{"hour": 9, "minute": 56}
